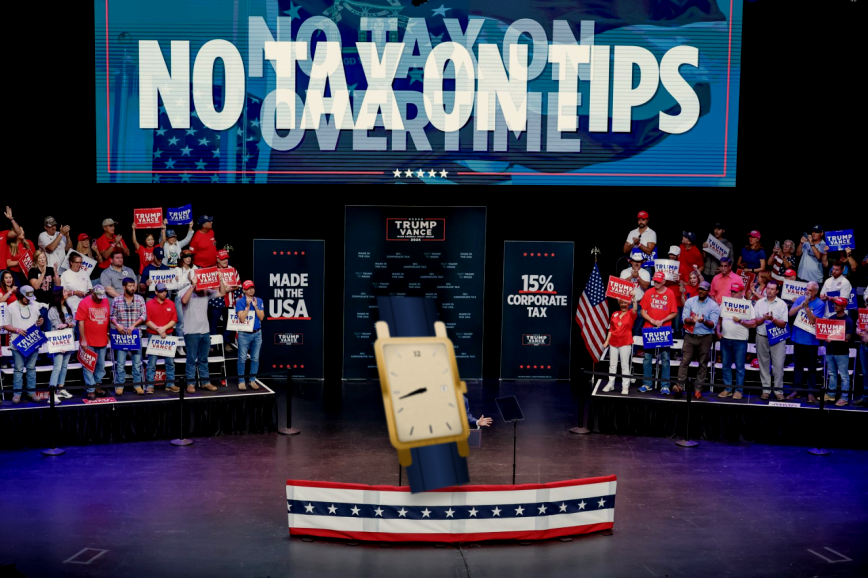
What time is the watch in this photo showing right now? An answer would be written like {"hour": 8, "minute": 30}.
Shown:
{"hour": 8, "minute": 43}
